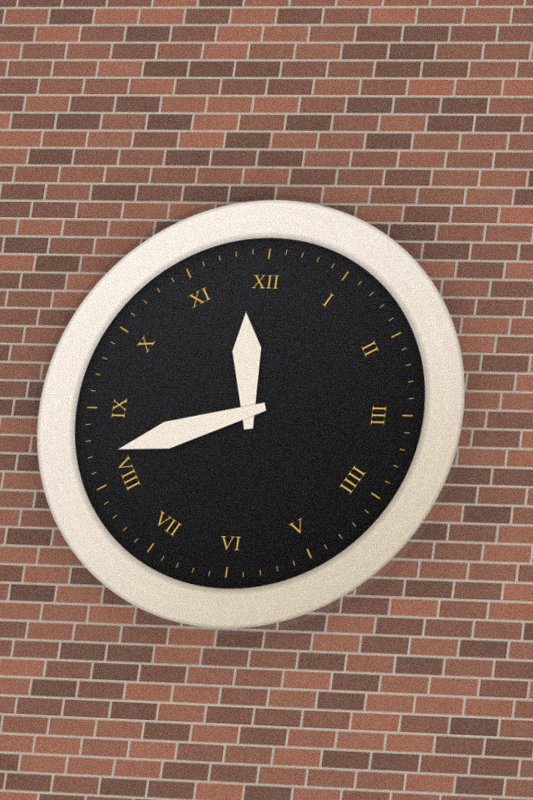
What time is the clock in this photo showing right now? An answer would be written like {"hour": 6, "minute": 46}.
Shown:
{"hour": 11, "minute": 42}
